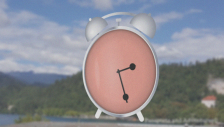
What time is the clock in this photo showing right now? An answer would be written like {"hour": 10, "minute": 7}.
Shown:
{"hour": 2, "minute": 27}
